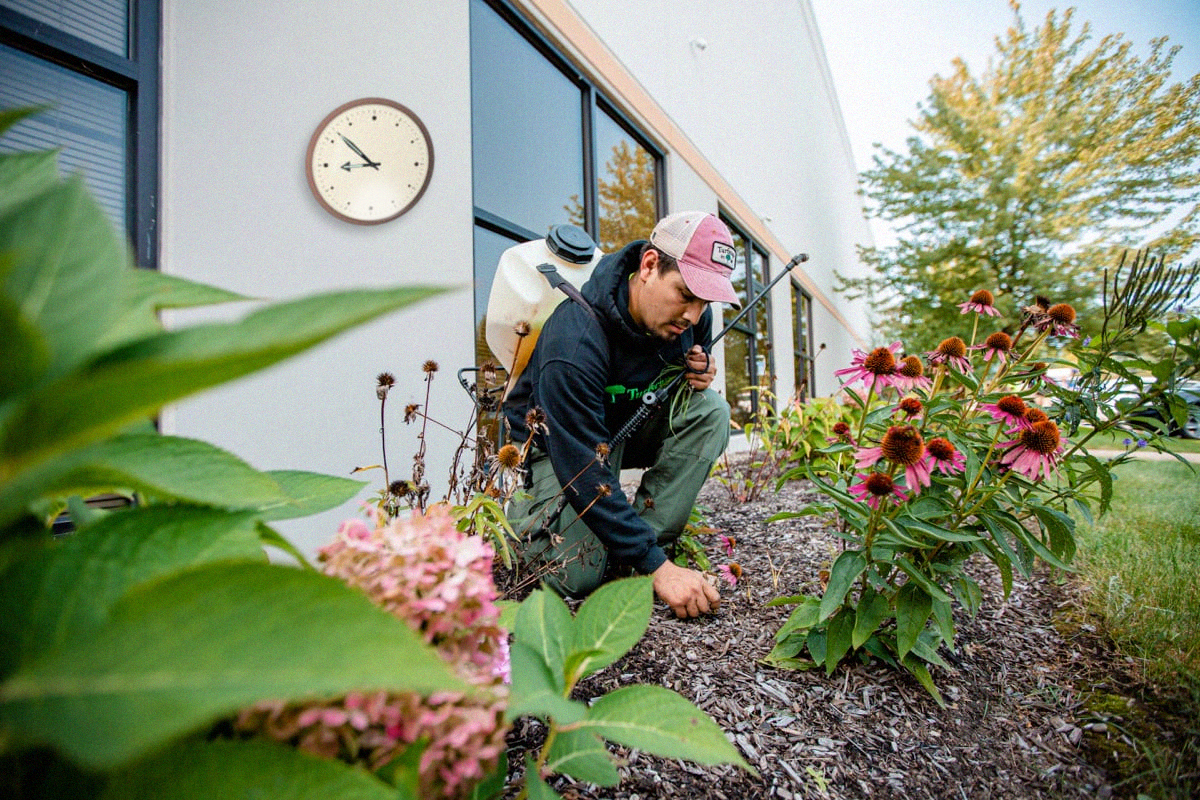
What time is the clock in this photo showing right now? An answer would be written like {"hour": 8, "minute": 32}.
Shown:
{"hour": 8, "minute": 52}
